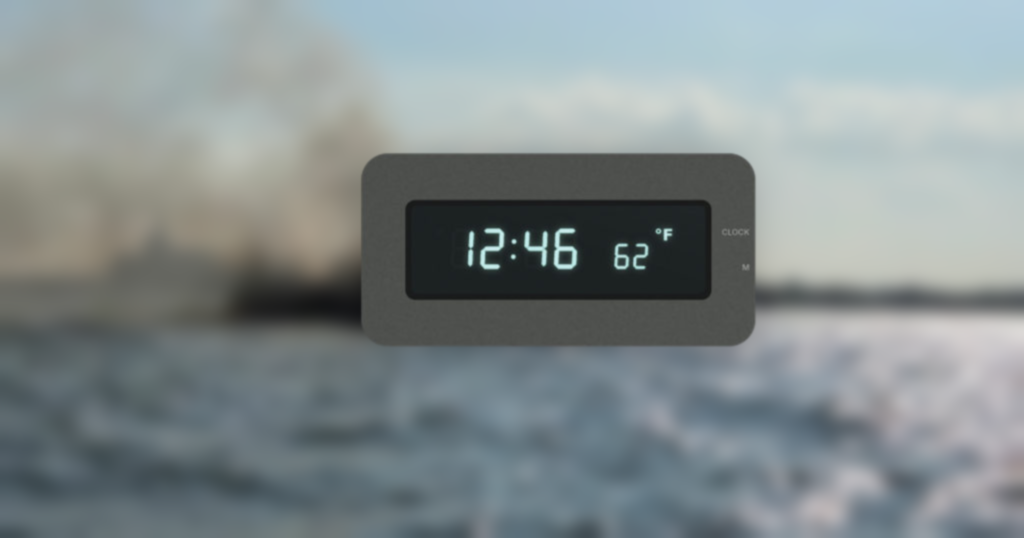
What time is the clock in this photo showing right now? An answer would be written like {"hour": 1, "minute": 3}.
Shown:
{"hour": 12, "minute": 46}
